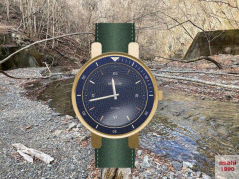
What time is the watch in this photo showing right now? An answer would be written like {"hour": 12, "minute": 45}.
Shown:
{"hour": 11, "minute": 43}
